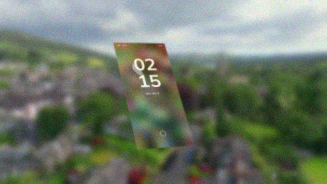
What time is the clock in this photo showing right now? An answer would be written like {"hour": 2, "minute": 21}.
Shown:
{"hour": 2, "minute": 15}
